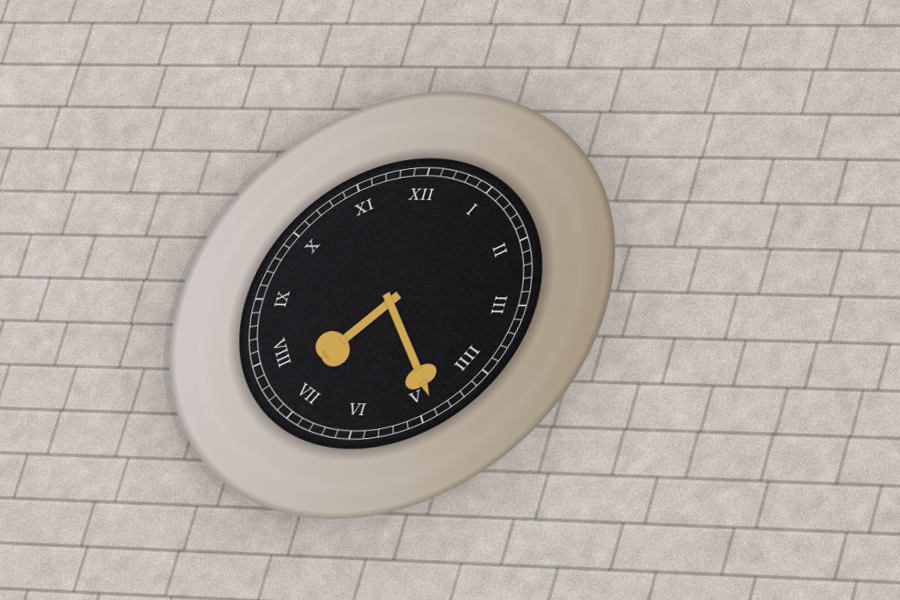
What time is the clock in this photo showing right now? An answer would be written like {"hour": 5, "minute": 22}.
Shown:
{"hour": 7, "minute": 24}
